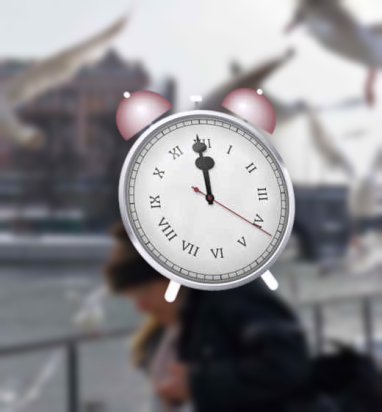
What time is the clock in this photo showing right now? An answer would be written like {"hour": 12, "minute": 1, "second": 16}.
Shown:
{"hour": 11, "minute": 59, "second": 21}
